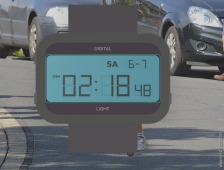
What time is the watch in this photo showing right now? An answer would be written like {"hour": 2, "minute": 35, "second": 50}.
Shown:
{"hour": 2, "minute": 18, "second": 48}
